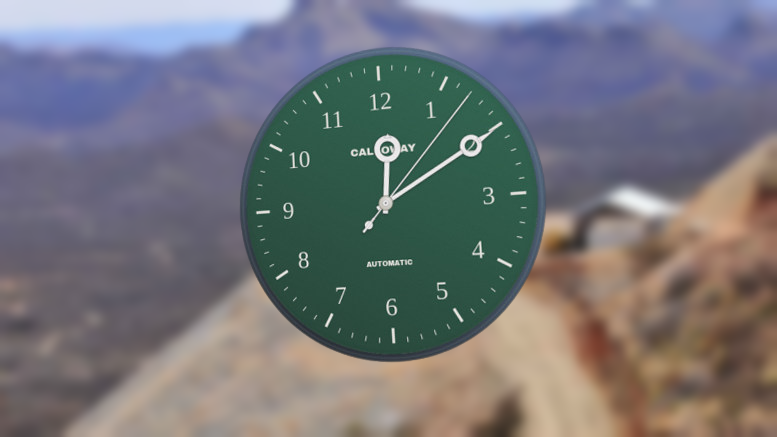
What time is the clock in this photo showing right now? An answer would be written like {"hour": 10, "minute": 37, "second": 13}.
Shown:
{"hour": 12, "minute": 10, "second": 7}
